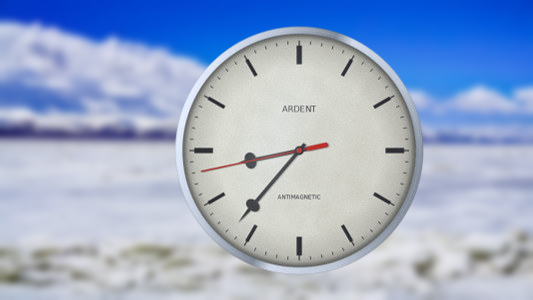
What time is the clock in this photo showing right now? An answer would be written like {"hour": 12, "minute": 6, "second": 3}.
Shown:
{"hour": 8, "minute": 36, "second": 43}
